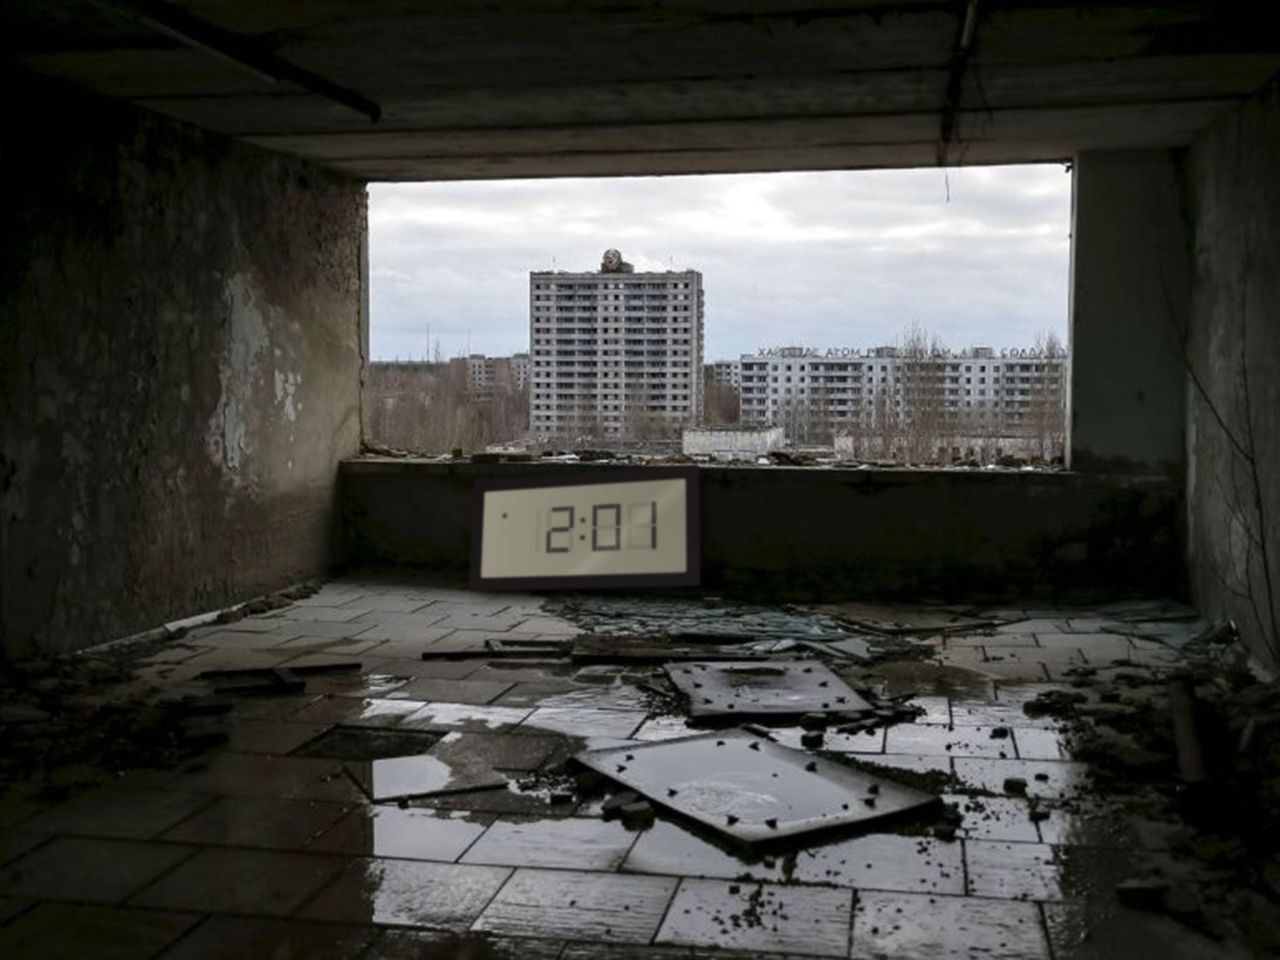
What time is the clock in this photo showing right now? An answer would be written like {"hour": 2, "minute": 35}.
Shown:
{"hour": 2, "minute": 1}
